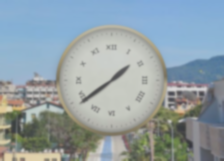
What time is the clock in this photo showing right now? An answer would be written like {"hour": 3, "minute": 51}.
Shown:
{"hour": 1, "minute": 39}
